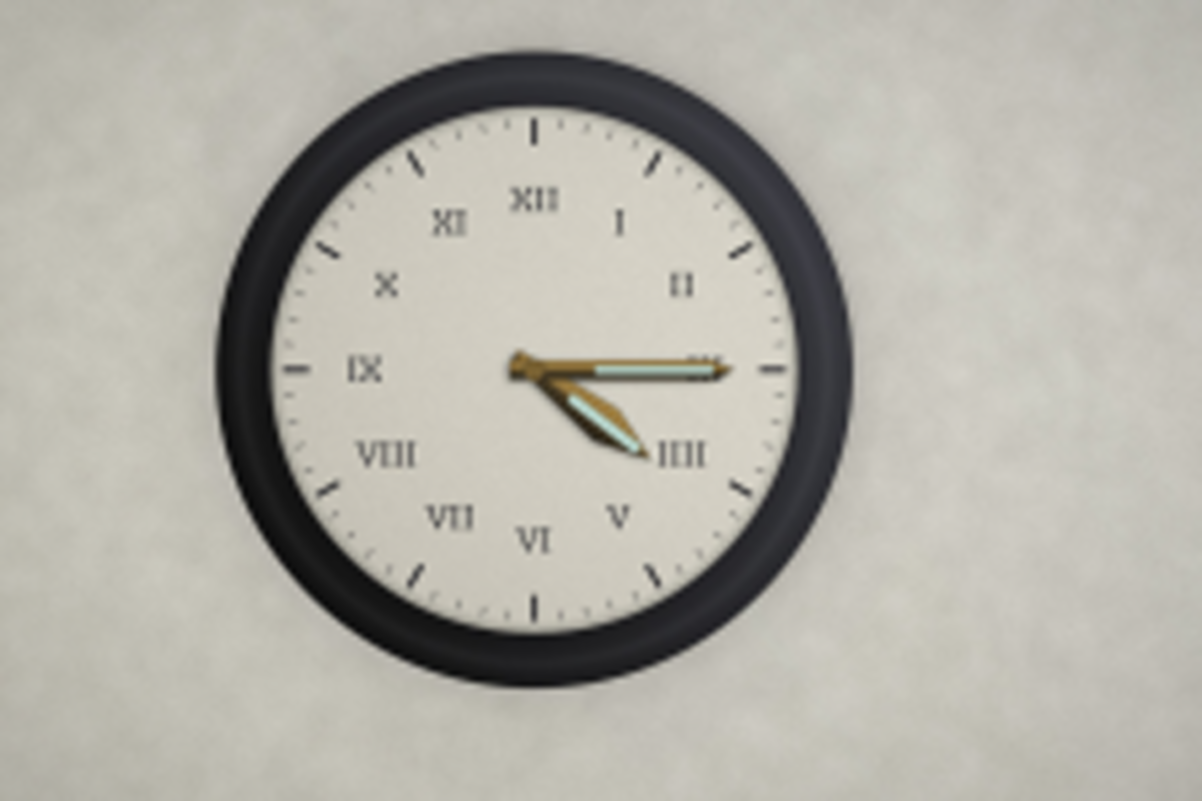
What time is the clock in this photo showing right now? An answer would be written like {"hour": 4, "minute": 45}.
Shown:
{"hour": 4, "minute": 15}
